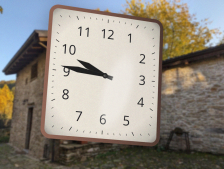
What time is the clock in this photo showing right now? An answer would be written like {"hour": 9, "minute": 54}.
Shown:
{"hour": 9, "minute": 46}
